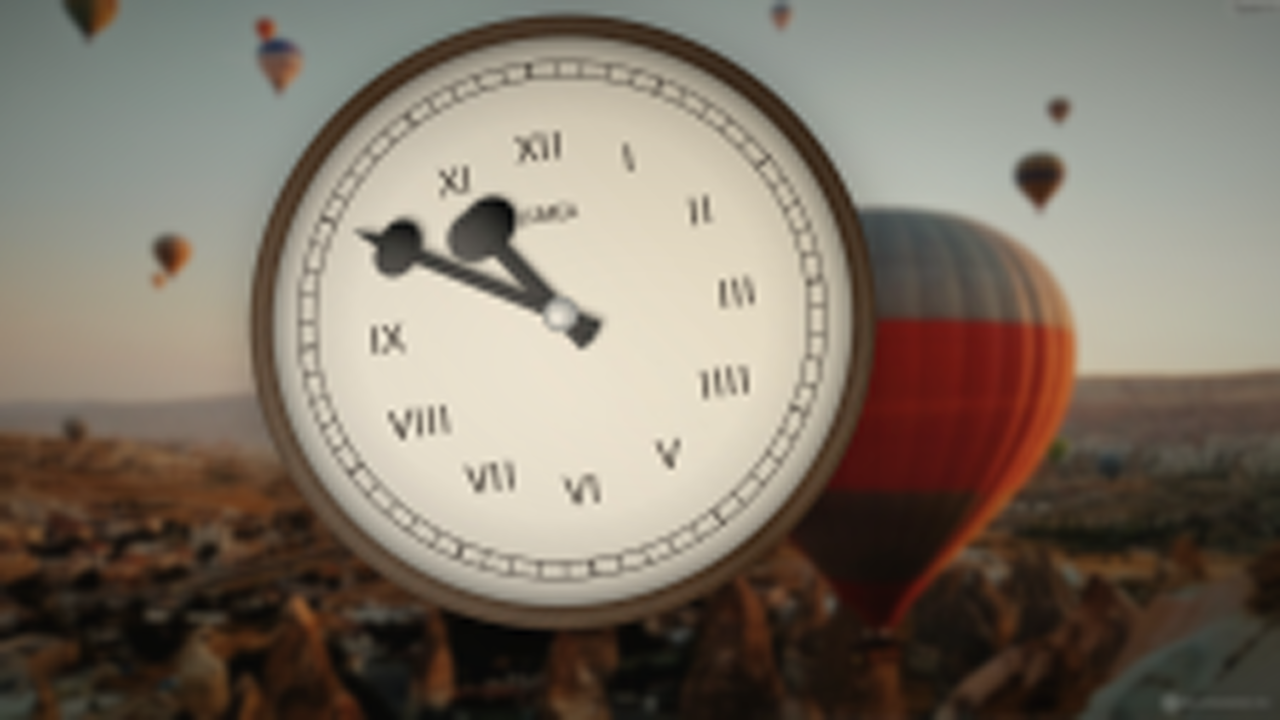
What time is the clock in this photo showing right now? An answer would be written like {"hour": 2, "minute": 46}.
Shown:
{"hour": 10, "minute": 50}
